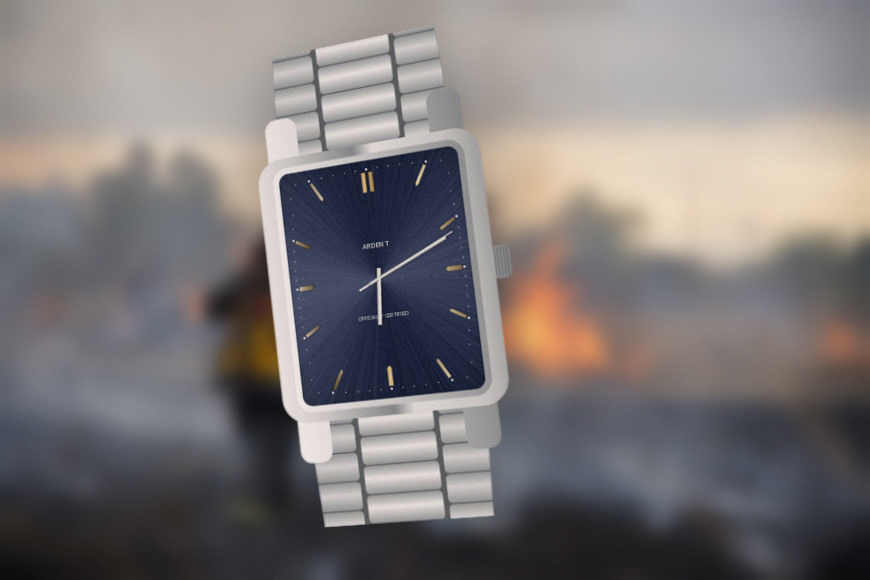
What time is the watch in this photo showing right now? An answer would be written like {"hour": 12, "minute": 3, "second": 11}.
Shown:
{"hour": 6, "minute": 11, "second": 11}
